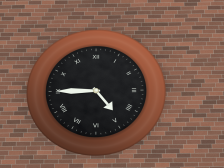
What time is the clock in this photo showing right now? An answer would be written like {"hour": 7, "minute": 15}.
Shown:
{"hour": 4, "minute": 45}
